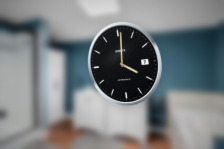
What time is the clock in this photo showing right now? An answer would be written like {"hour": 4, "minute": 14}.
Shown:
{"hour": 4, "minute": 1}
